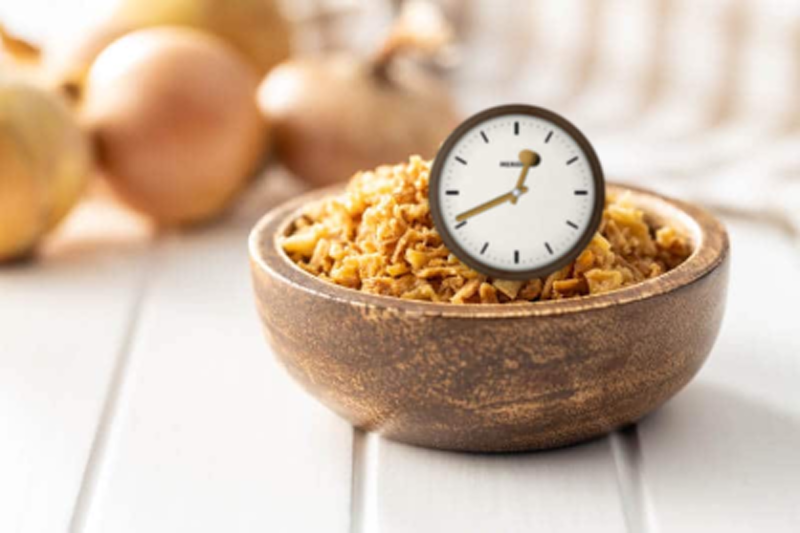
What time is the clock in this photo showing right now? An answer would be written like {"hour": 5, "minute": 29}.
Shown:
{"hour": 12, "minute": 41}
